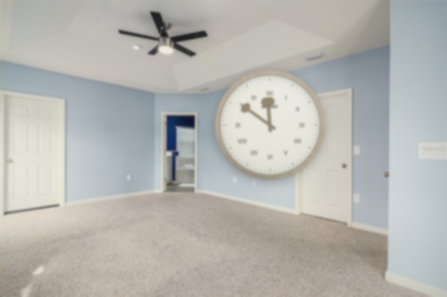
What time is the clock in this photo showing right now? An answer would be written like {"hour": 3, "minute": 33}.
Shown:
{"hour": 11, "minute": 51}
